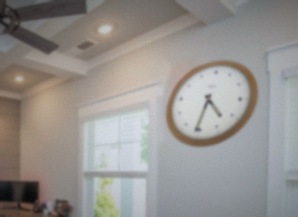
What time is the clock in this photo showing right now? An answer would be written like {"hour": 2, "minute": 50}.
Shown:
{"hour": 4, "minute": 31}
